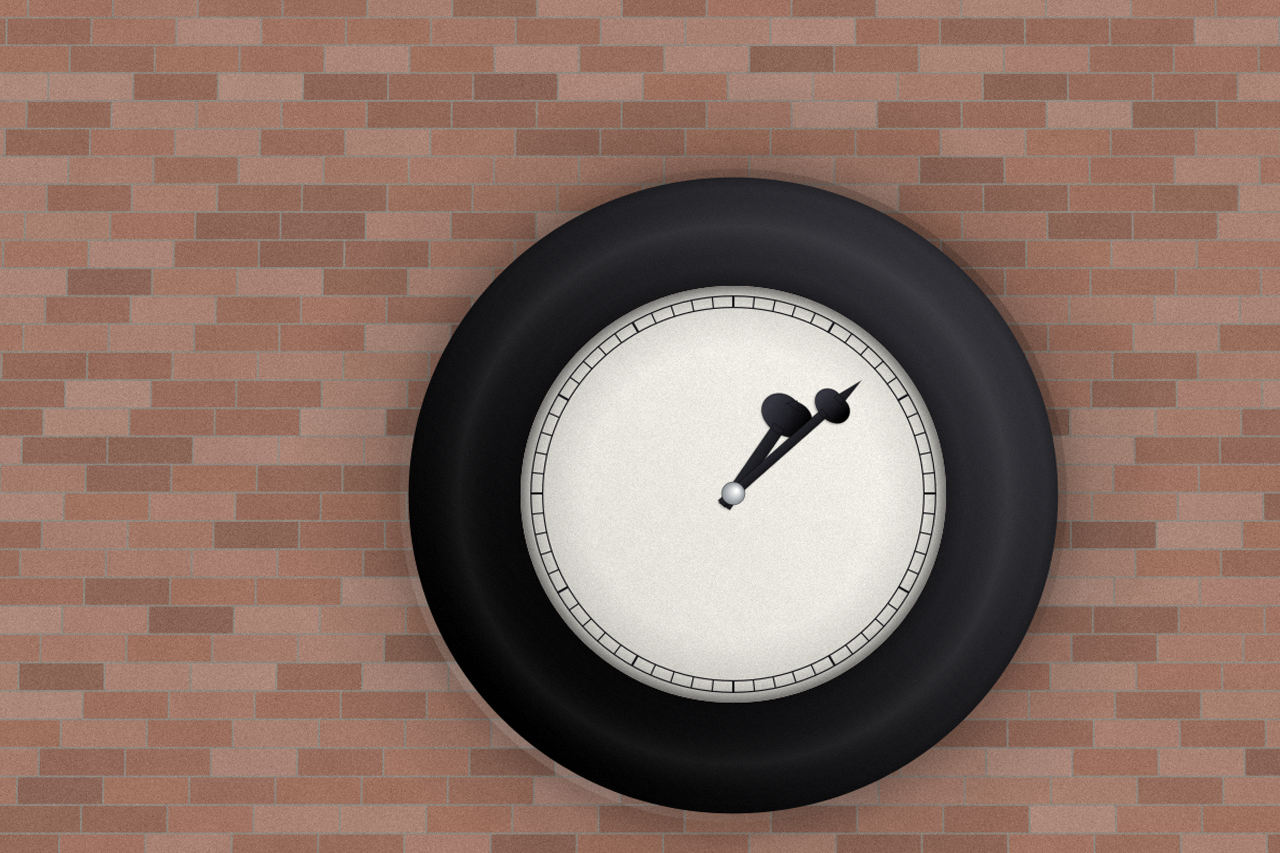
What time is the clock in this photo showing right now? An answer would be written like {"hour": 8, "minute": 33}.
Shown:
{"hour": 1, "minute": 8}
